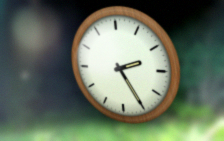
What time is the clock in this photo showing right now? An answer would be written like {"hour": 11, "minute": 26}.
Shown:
{"hour": 2, "minute": 25}
